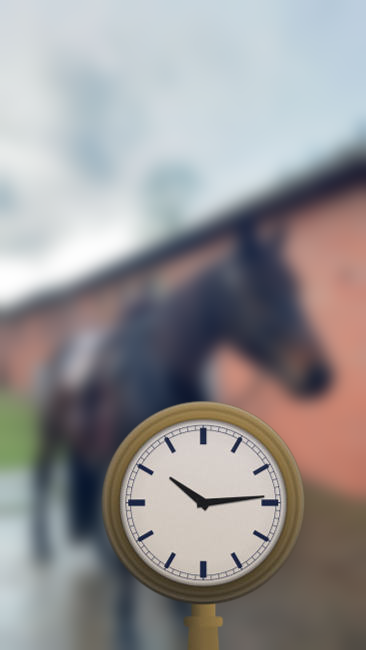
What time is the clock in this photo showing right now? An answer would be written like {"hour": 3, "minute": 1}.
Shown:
{"hour": 10, "minute": 14}
